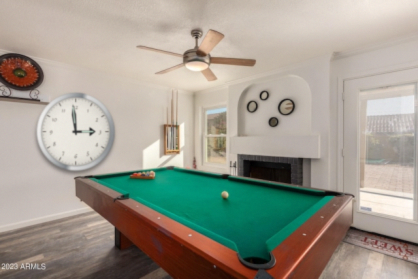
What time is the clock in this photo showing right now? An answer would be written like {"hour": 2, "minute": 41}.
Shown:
{"hour": 2, "minute": 59}
